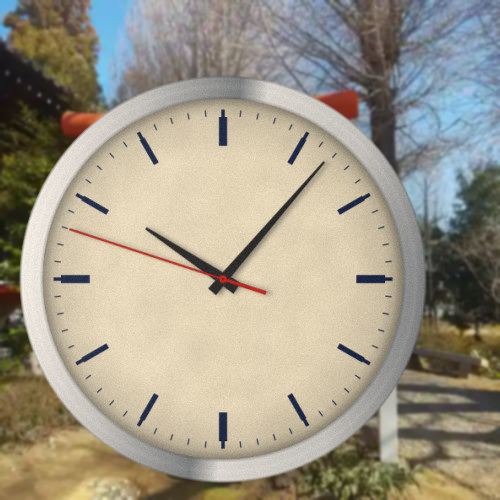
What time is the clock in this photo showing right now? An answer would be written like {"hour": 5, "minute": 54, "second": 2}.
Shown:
{"hour": 10, "minute": 6, "second": 48}
